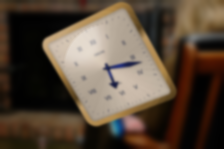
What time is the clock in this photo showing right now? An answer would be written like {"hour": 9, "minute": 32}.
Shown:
{"hour": 6, "minute": 17}
